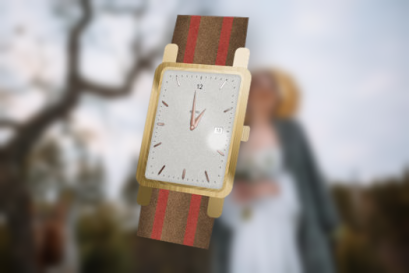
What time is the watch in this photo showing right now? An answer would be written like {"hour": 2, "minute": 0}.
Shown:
{"hour": 12, "minute": 59}
